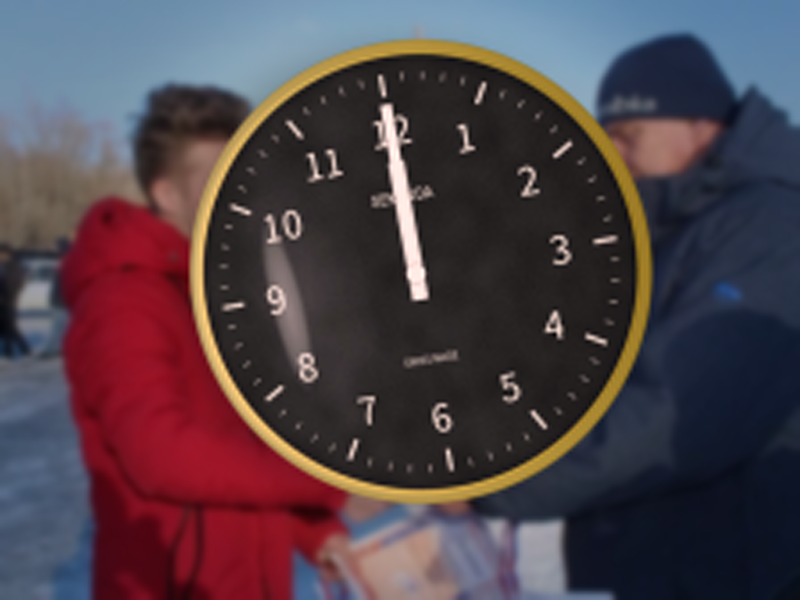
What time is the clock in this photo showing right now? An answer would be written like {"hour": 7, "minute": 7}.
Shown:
{"hour": 12, "minute": 0}
